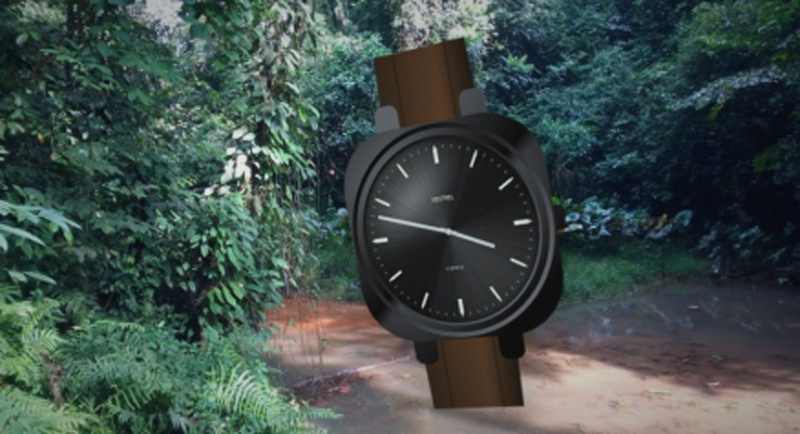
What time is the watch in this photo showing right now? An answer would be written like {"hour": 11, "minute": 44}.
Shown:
{"hour": 3, "minute": 48}
